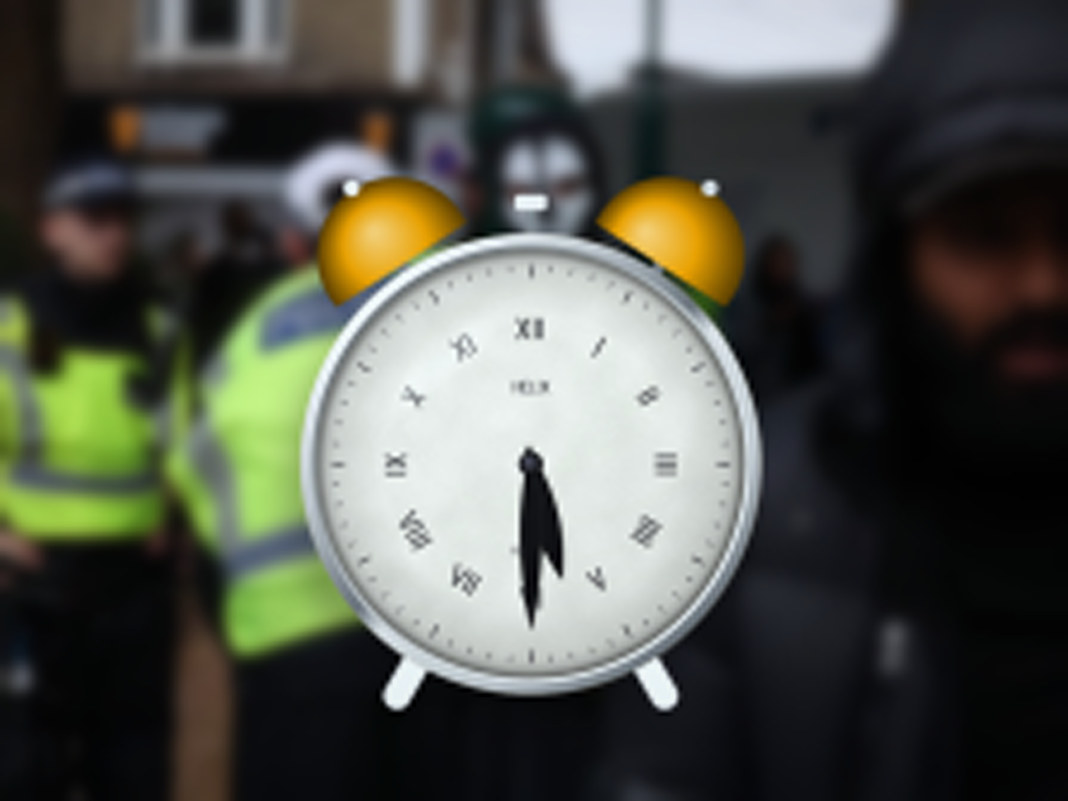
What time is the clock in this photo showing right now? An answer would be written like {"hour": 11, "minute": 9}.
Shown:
{"hour": 5, "minute": 30}
